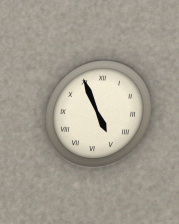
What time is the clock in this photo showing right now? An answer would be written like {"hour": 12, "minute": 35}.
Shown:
{"hour": 4, "minute": 55}
